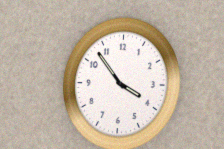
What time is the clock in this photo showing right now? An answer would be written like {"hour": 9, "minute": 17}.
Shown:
{"hour": 3, "minute": 53}
